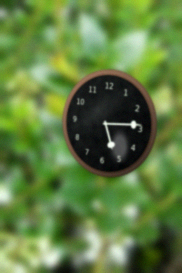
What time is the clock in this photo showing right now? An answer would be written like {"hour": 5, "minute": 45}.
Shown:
{"hour": 5, "minute": 14}
